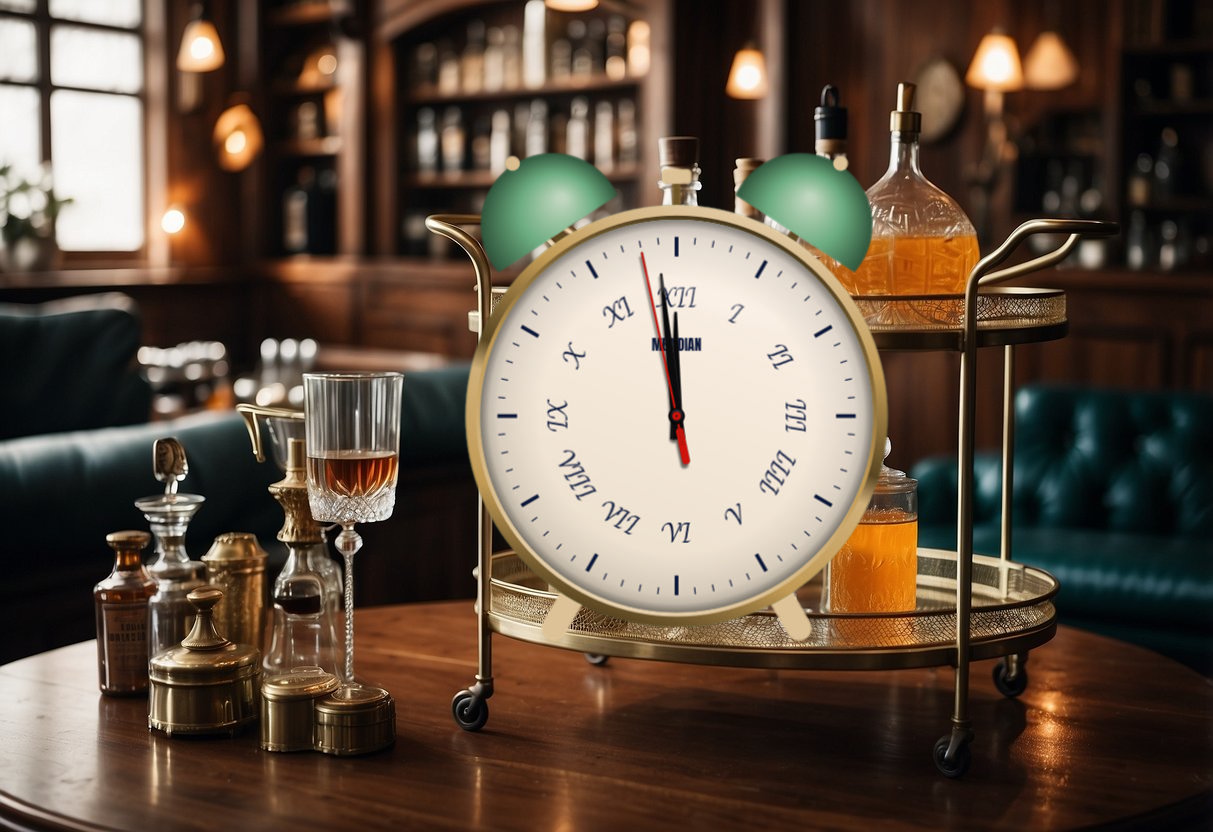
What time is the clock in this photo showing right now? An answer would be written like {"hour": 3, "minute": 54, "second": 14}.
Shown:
{"hour": 11, "minute": 58, "second": 58}
